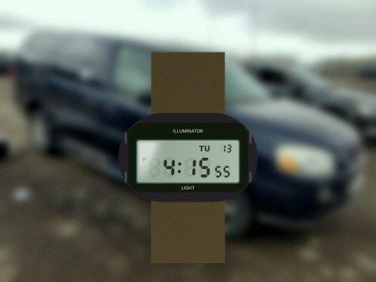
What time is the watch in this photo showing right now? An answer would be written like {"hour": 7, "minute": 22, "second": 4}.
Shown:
{"hour": 4, "minute": 15, "second": 55}
